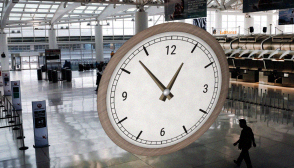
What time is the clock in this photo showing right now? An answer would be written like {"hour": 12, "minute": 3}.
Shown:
{"hour": 12, "minute": 53}
